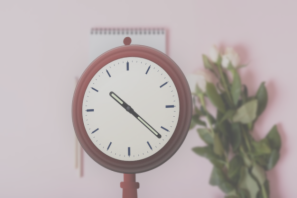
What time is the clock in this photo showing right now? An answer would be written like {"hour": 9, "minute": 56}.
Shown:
{"hour": 10, "minute": 22}
